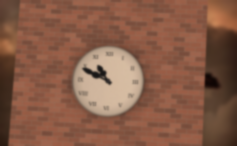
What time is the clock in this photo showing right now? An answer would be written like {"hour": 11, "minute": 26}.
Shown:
{"hour": 10, "minute": 49}
